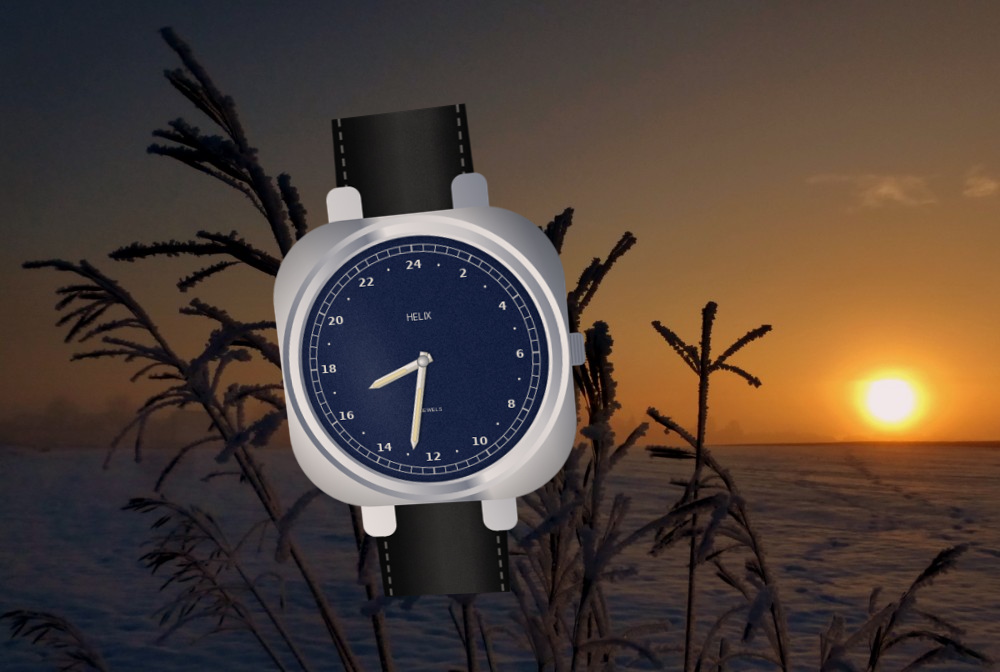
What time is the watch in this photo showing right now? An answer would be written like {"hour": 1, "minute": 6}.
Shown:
{"hour": 16, "minute": 32}
